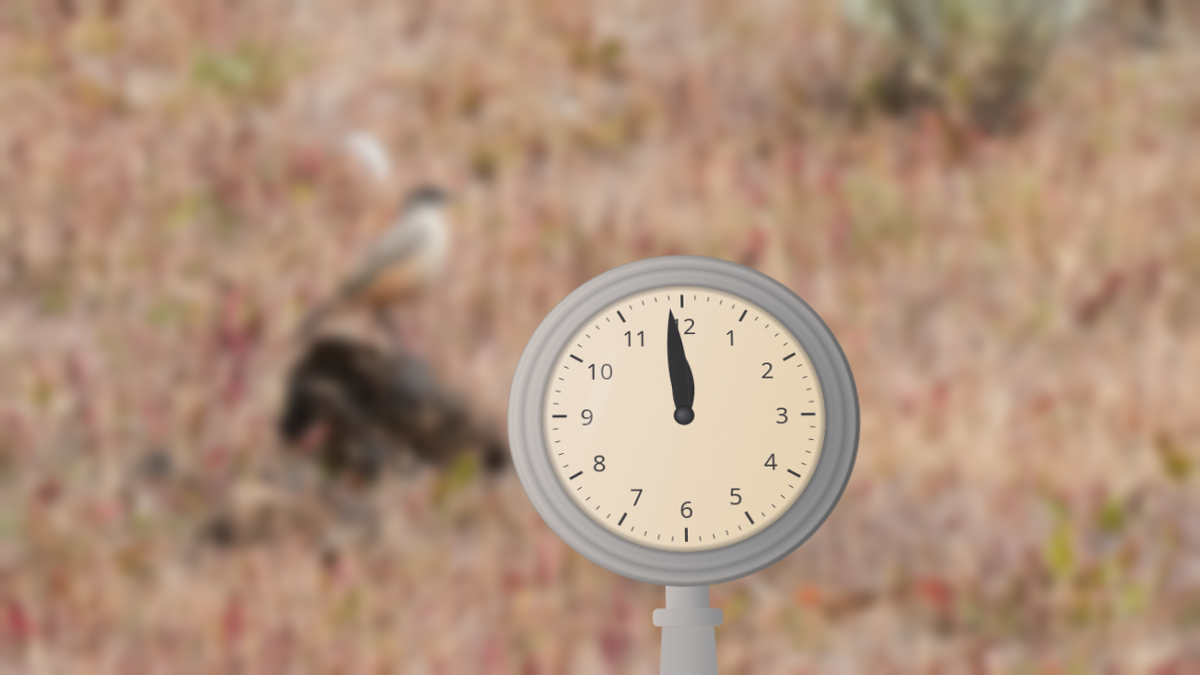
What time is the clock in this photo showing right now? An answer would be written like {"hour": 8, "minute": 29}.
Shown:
{"hour": 11, "minute": 59}
